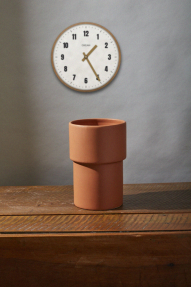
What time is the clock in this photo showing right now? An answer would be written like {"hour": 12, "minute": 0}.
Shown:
{"hour": 1, "minute": 25}
